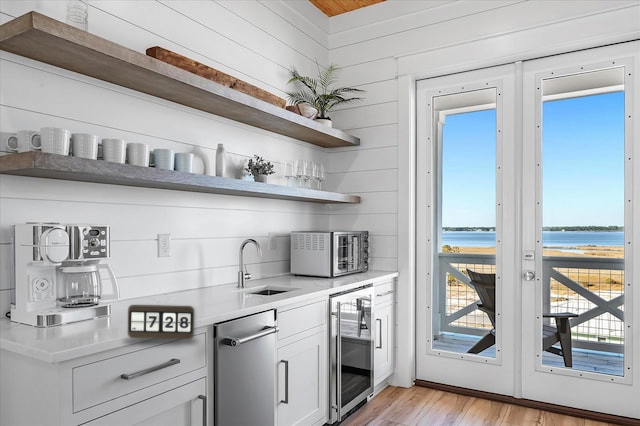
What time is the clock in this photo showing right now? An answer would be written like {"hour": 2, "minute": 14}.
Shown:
{"hour": 7, "minute": 28}
